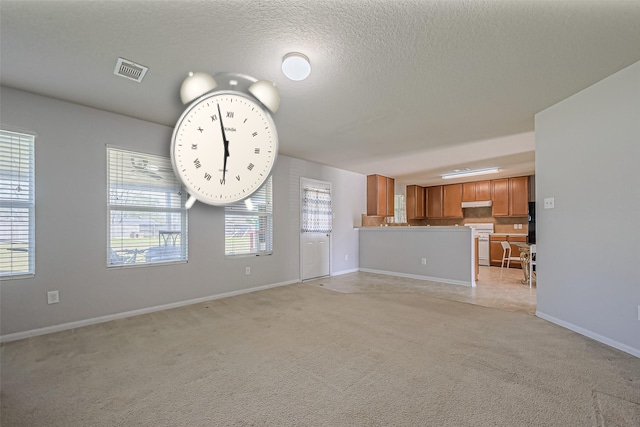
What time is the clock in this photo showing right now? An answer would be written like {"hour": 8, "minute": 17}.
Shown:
{"hour": 5, "minute": 57}
